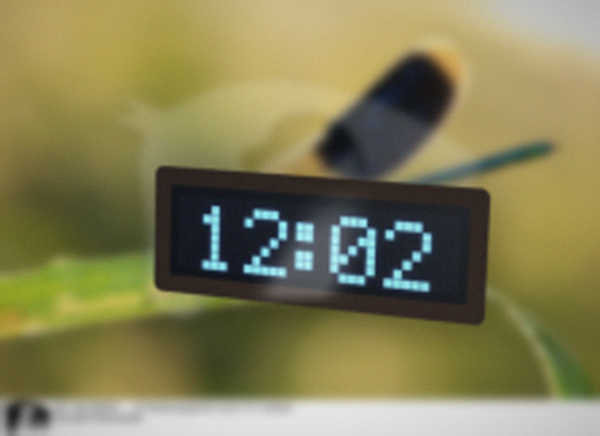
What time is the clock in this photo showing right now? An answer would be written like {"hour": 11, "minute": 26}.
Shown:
{"hour": 12, "minute": 2}
